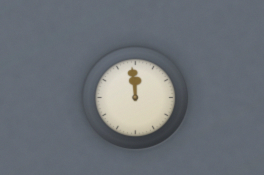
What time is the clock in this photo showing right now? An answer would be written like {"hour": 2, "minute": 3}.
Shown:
{"hour": 11, "minute": 59}
